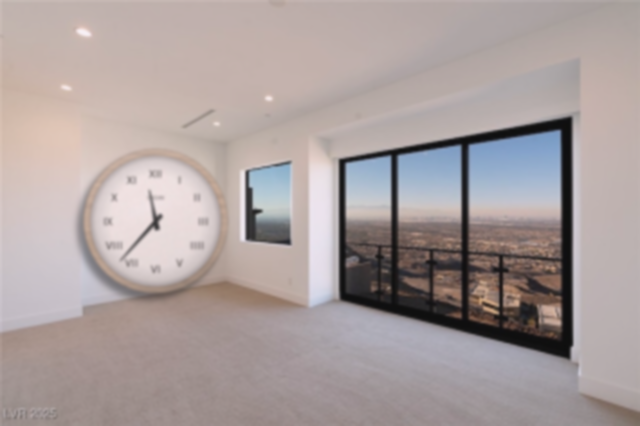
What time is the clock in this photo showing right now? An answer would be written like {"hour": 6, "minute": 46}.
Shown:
{"hour": 11, "minute": 37}
